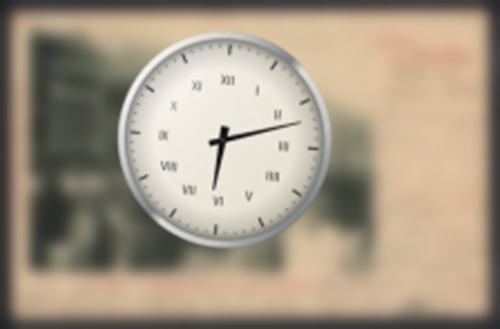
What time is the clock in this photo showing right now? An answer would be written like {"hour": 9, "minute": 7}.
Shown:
{"hour": 6, "minute": 12}
